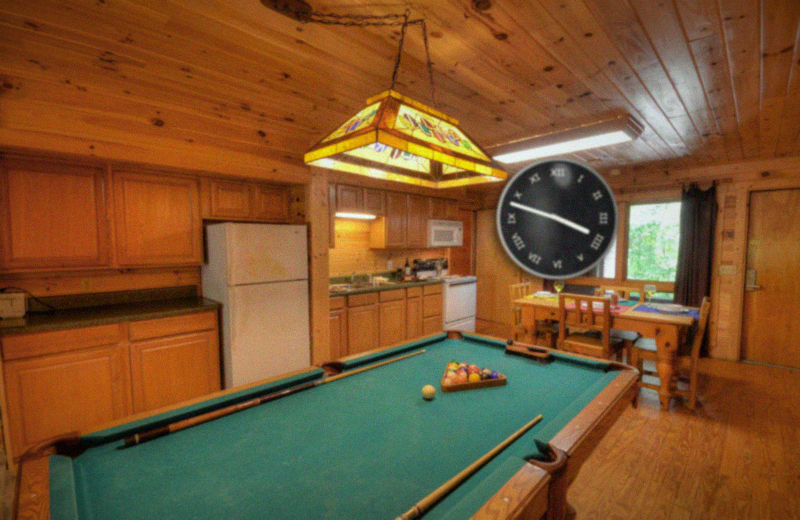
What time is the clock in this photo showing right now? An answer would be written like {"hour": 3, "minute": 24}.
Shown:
{"hour": 3, "minute": 48}
